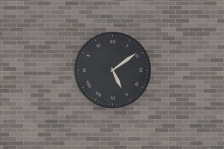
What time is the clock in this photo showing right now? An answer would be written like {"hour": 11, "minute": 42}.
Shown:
{"hour": 5, "minute": 9}
